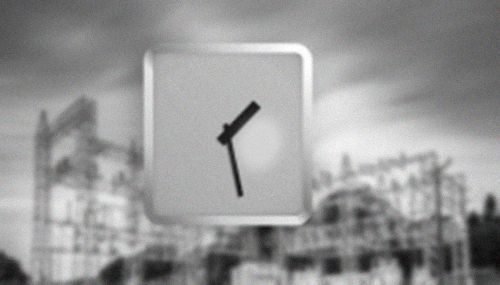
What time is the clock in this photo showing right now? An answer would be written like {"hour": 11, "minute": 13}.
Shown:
{"hour": 1, "minute": 28}
